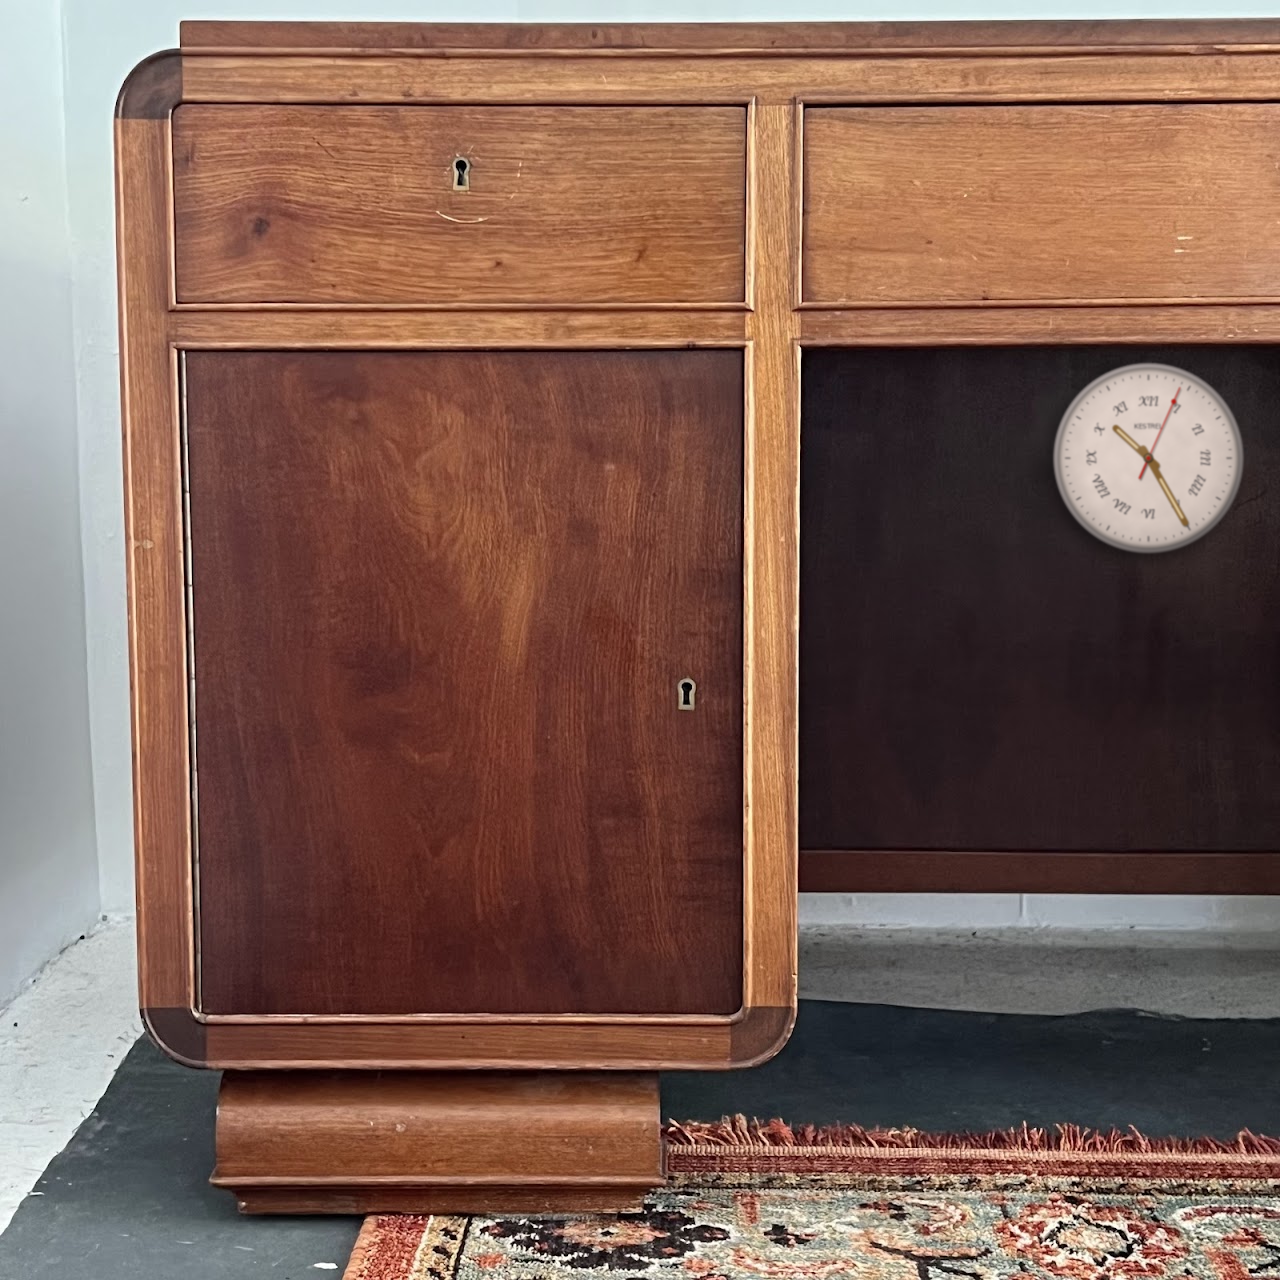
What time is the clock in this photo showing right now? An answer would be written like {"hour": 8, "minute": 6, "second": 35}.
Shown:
{"hour": 10, "minute": 25, "second": 4}
